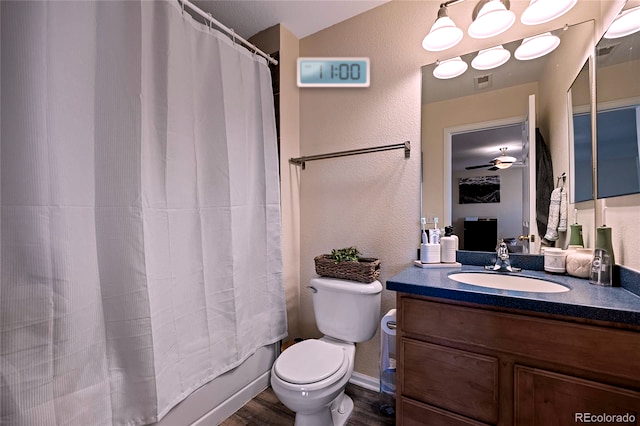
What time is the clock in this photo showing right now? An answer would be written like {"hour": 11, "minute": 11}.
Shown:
{"hour": 11, "minute": 0}
